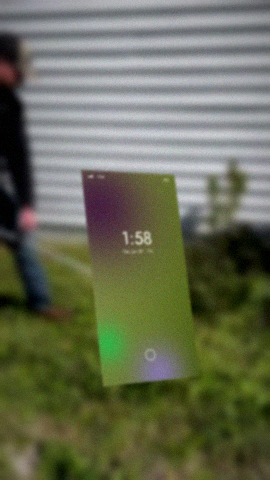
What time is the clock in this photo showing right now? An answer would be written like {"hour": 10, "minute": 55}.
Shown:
{"hour": 1, "minute": 58}
